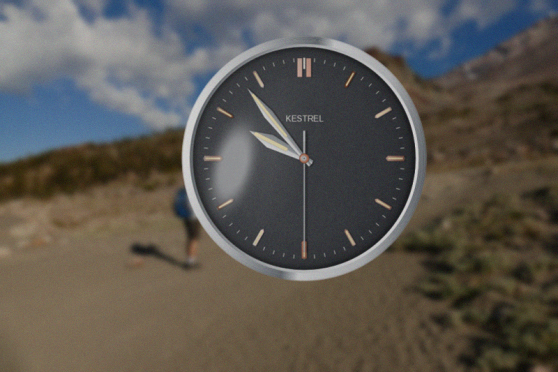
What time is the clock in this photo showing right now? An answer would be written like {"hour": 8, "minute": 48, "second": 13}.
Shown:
{"hour": 9, "minute": 53, "second": 30}
